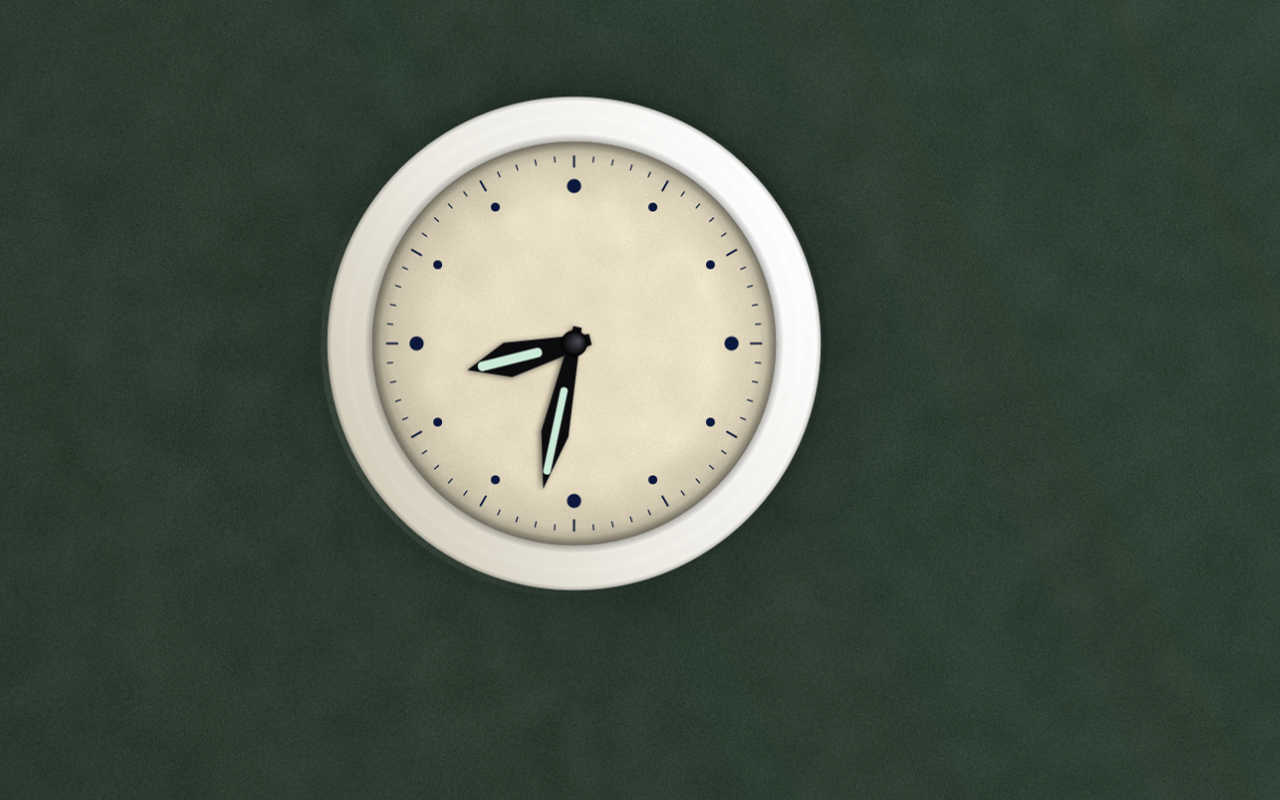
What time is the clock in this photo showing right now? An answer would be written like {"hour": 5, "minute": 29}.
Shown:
{"hour": 8, "minute": 32}
